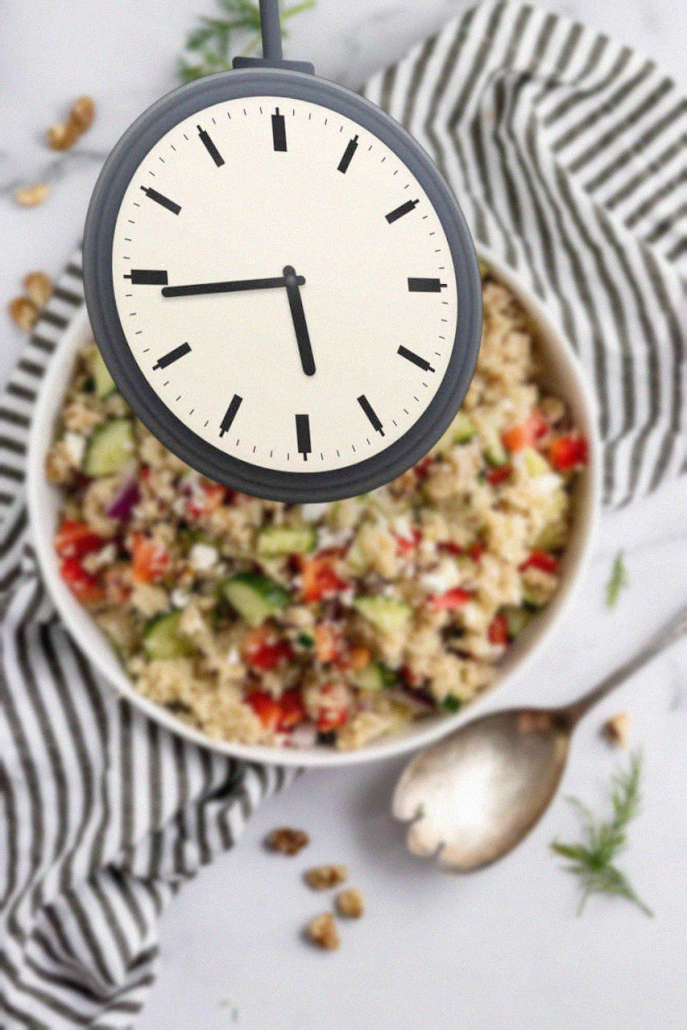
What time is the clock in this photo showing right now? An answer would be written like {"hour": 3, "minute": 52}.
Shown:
{"hour": 5, "minute": 44}
